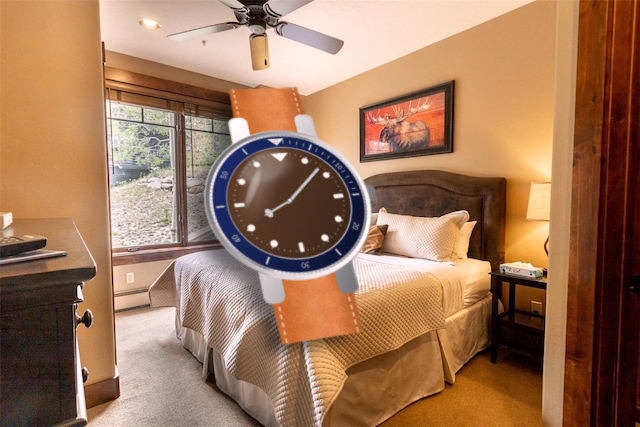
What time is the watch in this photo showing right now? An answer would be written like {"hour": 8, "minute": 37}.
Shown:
{"hour": 8, "minute": 8}
